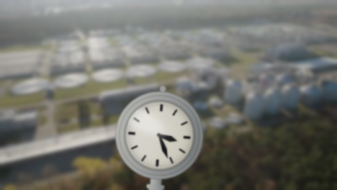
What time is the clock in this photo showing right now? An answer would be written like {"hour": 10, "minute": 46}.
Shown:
{"hour": 3, "minute": 26}
